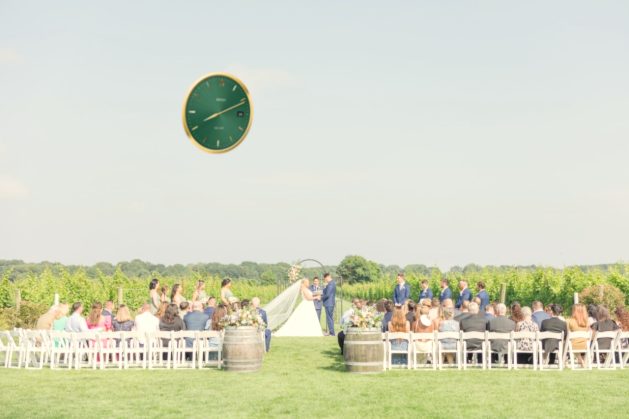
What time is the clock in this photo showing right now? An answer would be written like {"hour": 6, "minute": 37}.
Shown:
{"hour": 8, "minute": 11}
